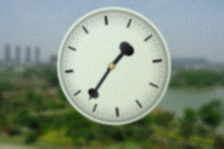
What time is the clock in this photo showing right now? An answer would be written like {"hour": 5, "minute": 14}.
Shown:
{"hour": 1, "minute": 37}
